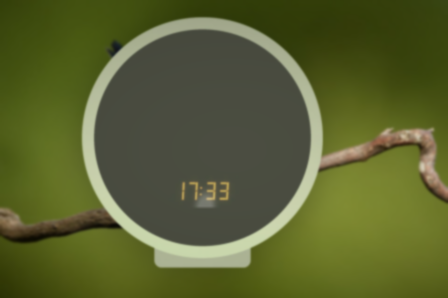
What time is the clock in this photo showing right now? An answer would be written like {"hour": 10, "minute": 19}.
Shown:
{"hour": 17, "minute": 33}
